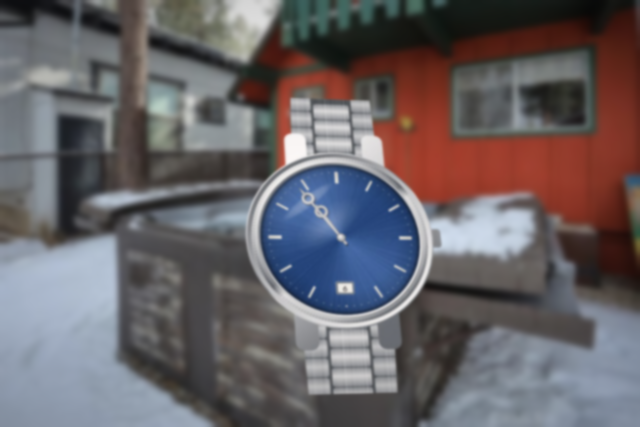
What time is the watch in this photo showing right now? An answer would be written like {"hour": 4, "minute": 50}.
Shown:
{"hour": 10, "minute": 54}
